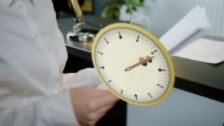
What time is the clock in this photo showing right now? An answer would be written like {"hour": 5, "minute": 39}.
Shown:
{"hour": 2, "minute": 11}
